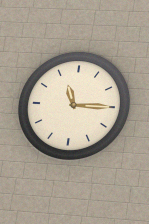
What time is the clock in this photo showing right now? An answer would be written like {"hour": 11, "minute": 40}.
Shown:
{"hour": 11, "minute": 15}
